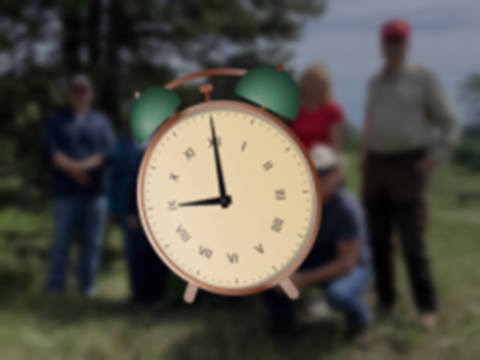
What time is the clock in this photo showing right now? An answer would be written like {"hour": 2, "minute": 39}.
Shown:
{"hour": 9, "minute": 0}
